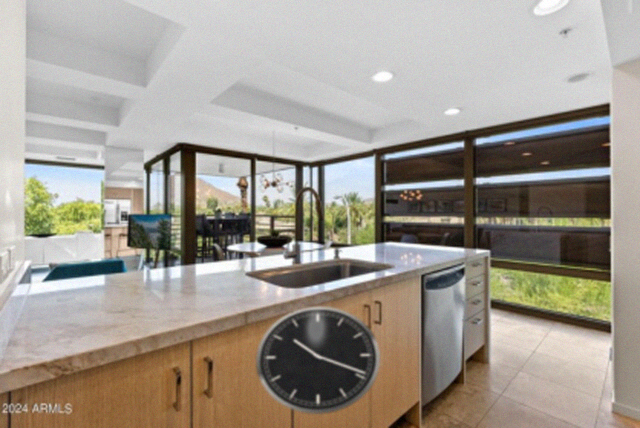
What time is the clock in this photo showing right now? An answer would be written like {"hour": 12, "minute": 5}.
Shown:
{"hour": 10, "minute": 19}
